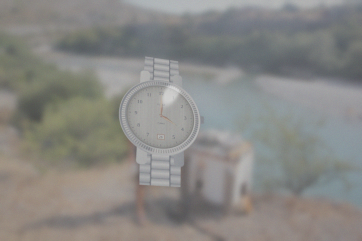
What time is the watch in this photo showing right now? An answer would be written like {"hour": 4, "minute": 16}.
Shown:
{"hour": 4, "minute": 0}
